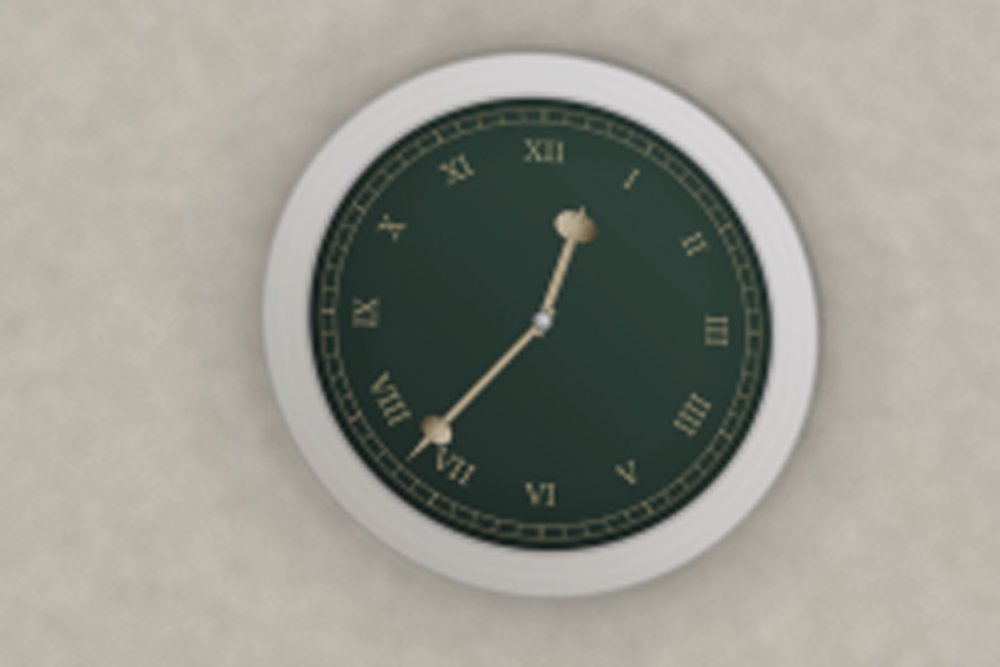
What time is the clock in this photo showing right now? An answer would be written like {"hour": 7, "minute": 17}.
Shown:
{"hour": 12, "minute": 37}
